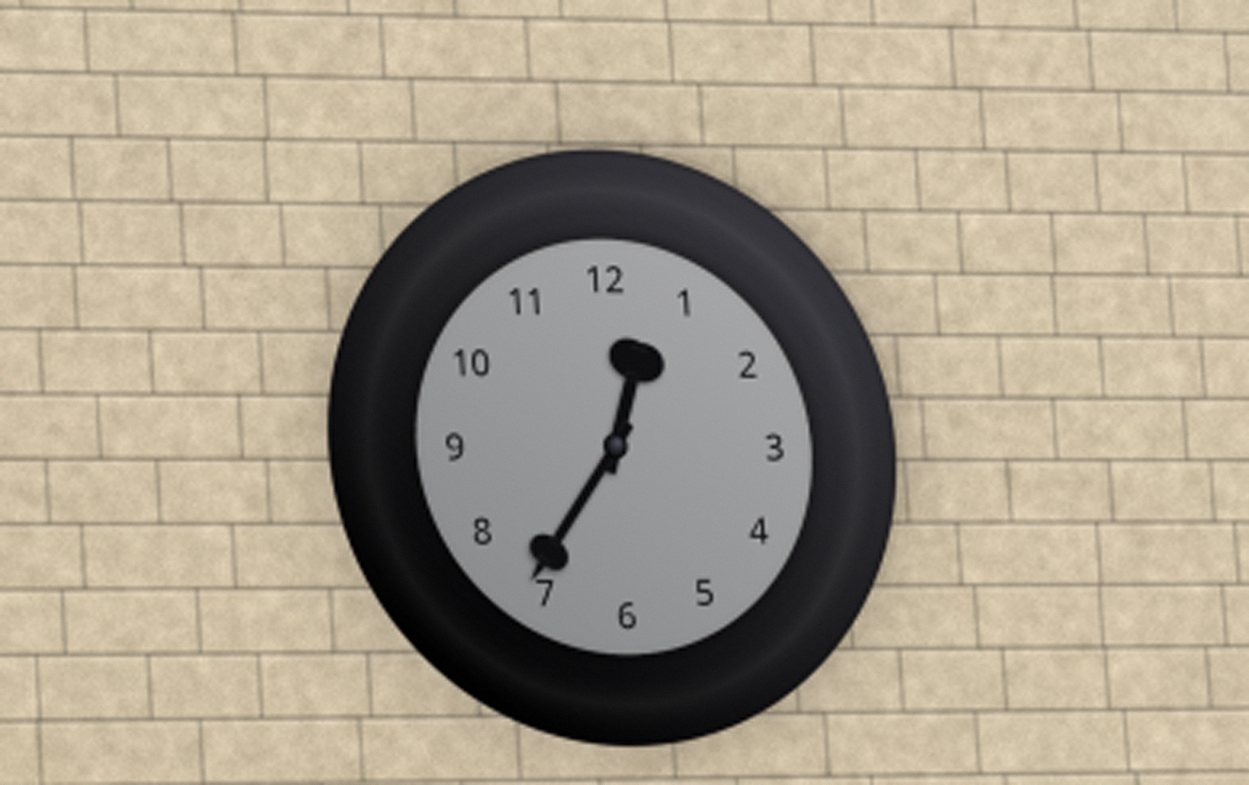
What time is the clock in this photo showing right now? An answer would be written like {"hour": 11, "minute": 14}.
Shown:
{"hour": 12, "minute": 36}
